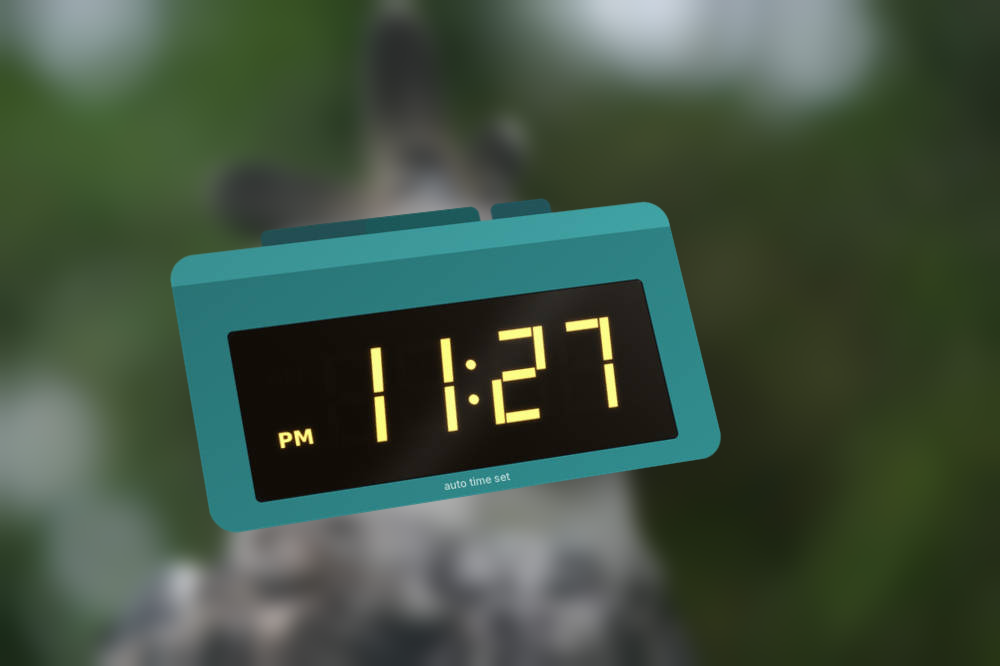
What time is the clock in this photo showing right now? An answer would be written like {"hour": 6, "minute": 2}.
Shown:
{"hour": 11, "minute": 27}
